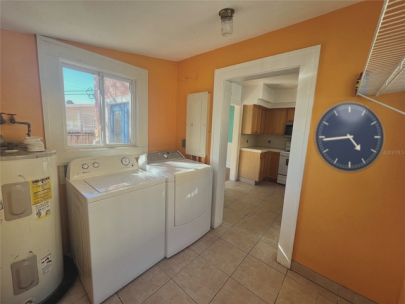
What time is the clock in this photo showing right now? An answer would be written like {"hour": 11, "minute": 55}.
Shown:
{"hour": 4, "minute": 44}
